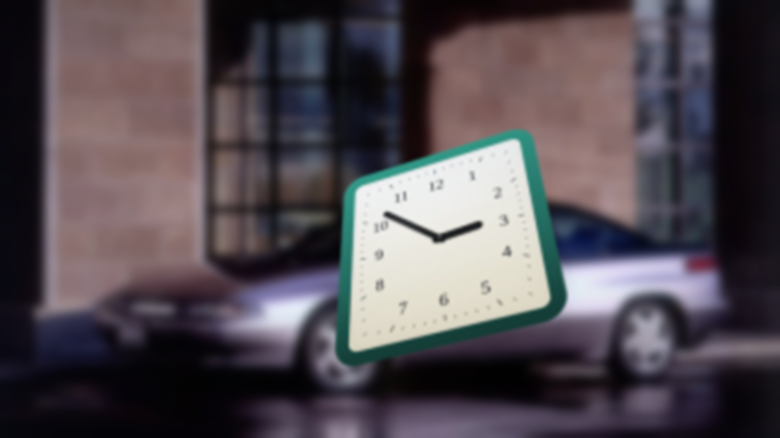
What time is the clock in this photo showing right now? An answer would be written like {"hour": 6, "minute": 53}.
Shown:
{"hour": 2, "minute": 52}
